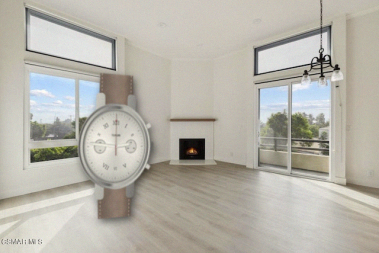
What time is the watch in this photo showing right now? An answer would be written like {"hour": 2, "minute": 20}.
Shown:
{"hour": 2, "minute": 46}
